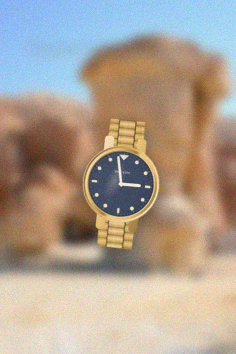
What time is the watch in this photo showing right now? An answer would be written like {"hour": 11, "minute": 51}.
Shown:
{"hour": 2, "minute": 58}
